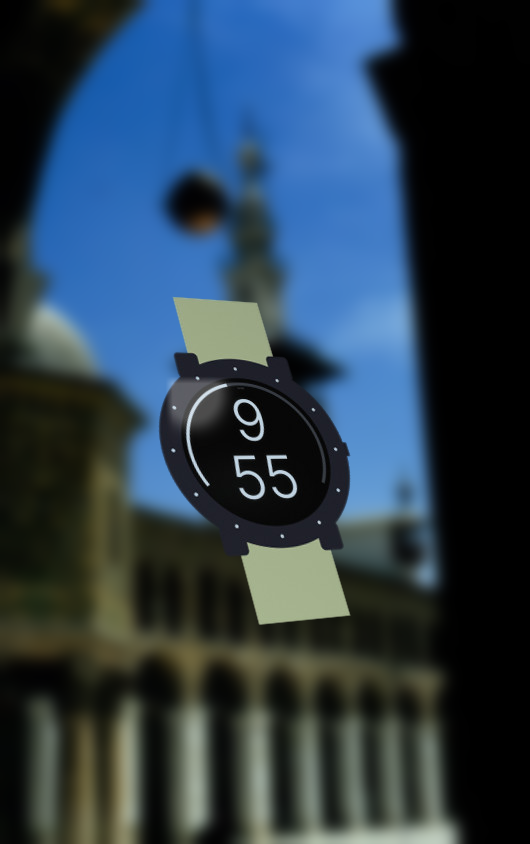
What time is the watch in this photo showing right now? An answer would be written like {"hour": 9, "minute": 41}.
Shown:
{"hour": 9, "minute": 55}
